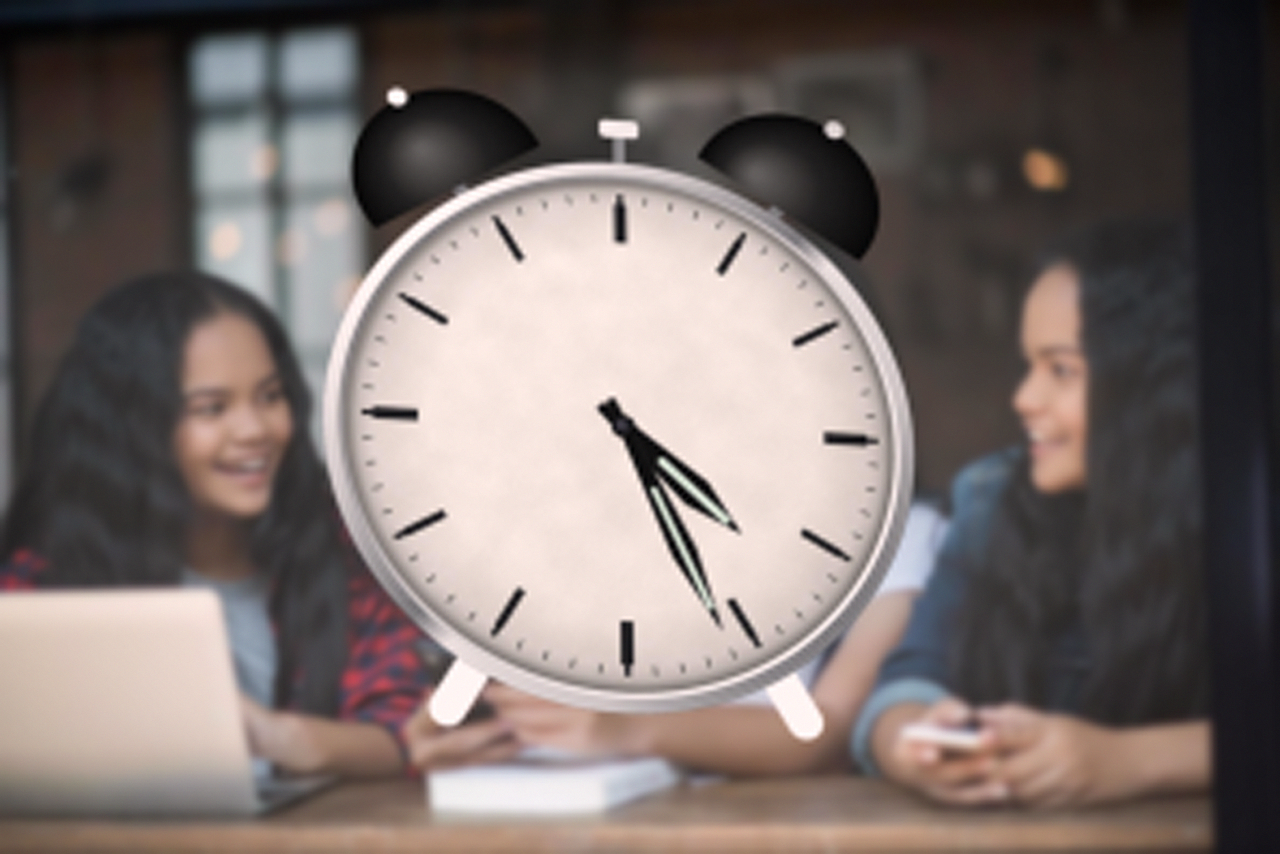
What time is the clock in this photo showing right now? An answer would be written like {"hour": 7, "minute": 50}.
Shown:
{"hour": 4, "minute": 26}
